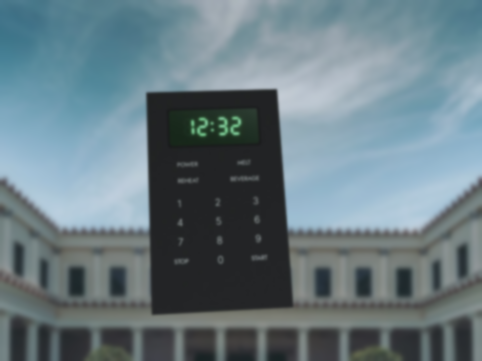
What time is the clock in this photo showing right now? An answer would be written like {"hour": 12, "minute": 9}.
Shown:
{"hour": 12, "minute": 32}
